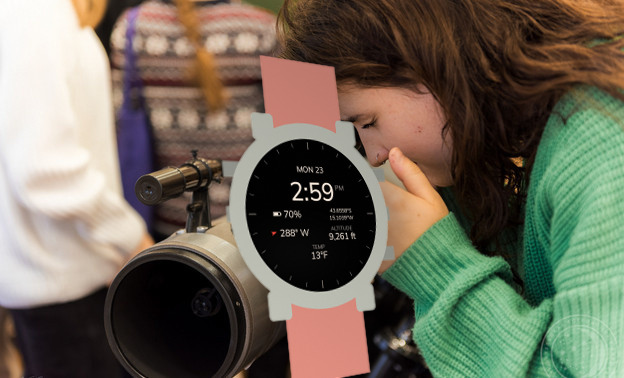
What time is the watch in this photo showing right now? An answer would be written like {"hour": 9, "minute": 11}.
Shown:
{"hour": 2, "minute": 59}
